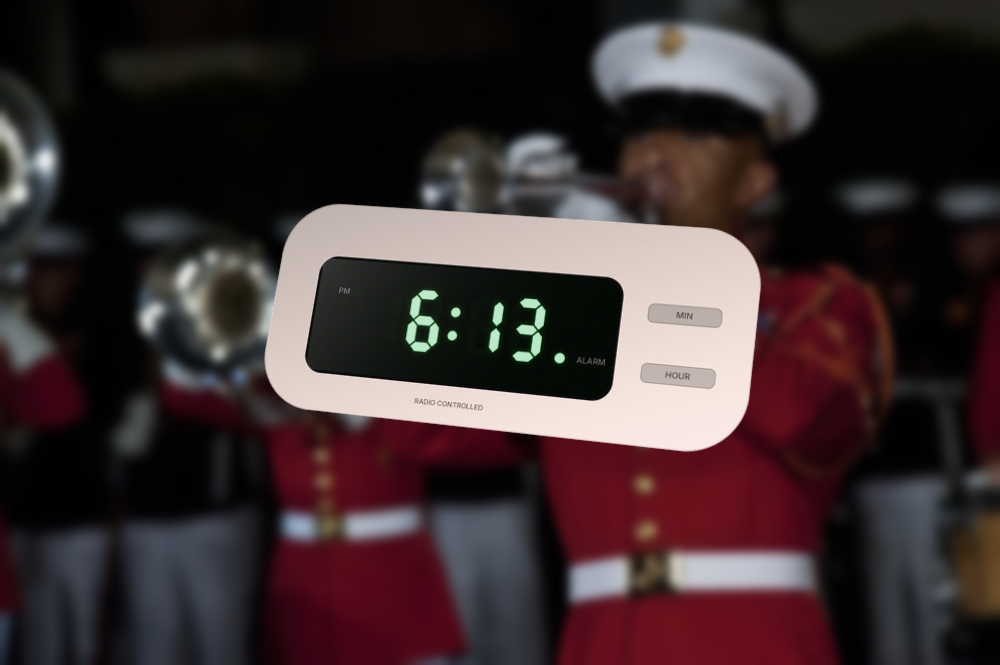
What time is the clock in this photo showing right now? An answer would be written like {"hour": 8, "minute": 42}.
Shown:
{"hour": 6, "minute": 13}
